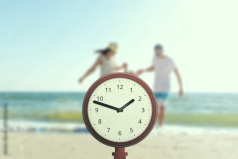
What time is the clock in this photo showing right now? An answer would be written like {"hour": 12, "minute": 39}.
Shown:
{"hour": 1, "minute": 48}
